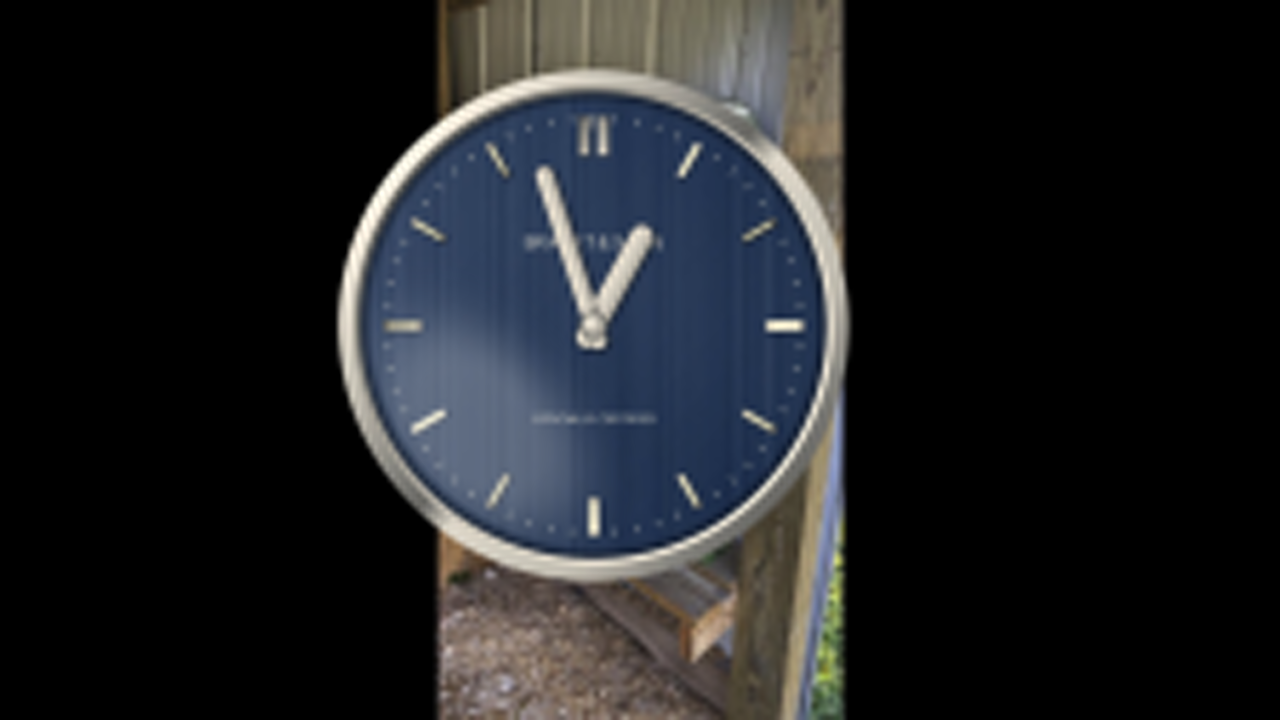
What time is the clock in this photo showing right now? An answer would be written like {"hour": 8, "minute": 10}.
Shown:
{"hour": 12, "minute": 57}
